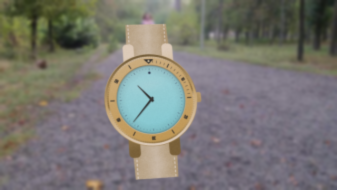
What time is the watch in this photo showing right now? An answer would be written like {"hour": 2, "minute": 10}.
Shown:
{"hour": 10, "minute": 37}
